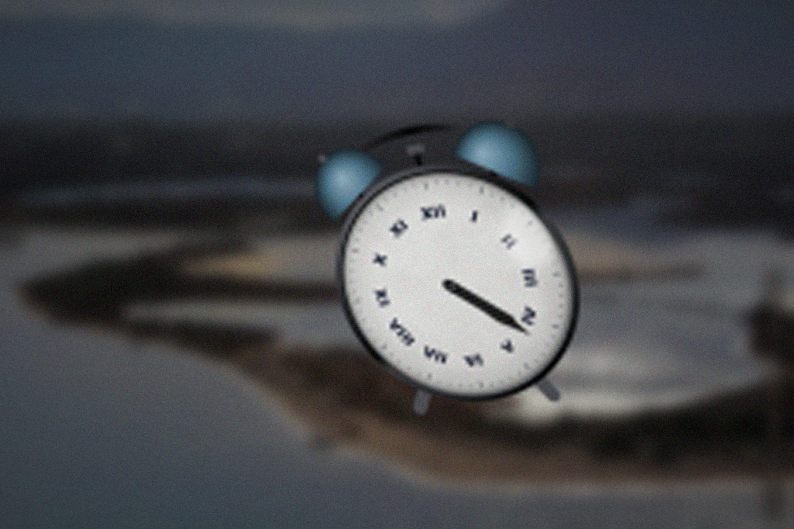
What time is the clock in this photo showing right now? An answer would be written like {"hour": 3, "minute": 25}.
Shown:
{"hour": 4, "minute": 22}
